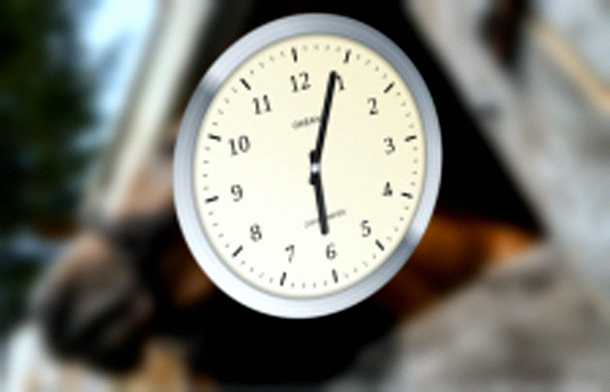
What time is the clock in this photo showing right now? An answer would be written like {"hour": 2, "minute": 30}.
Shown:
{"hour": 6, "minute": 4}
